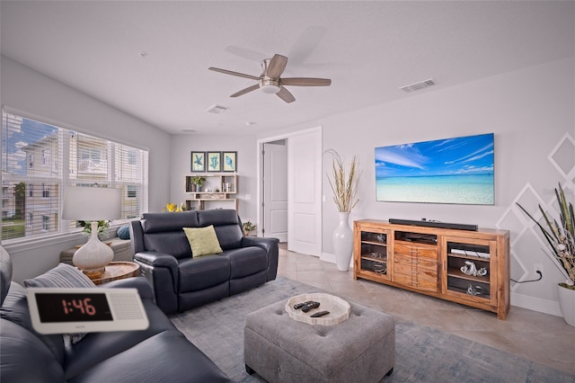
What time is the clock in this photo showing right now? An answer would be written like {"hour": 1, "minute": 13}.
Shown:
{"hour": 1, "minute": 46}
